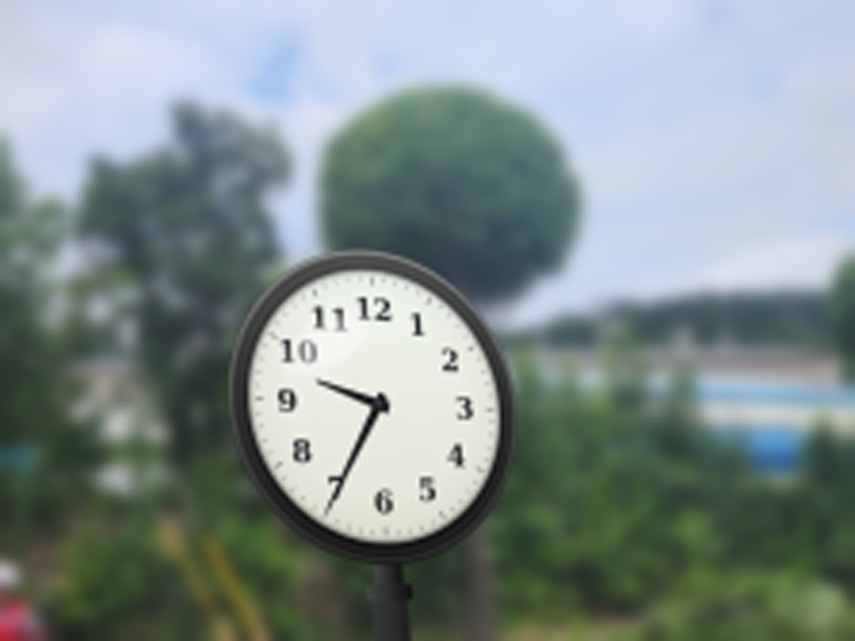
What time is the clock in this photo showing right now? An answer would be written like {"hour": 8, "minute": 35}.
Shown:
{"hour": 9, "minute": 35}
